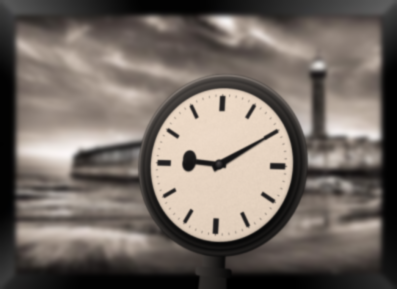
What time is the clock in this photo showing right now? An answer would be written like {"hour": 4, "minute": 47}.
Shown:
{"hour": 9, "minute": 10}
